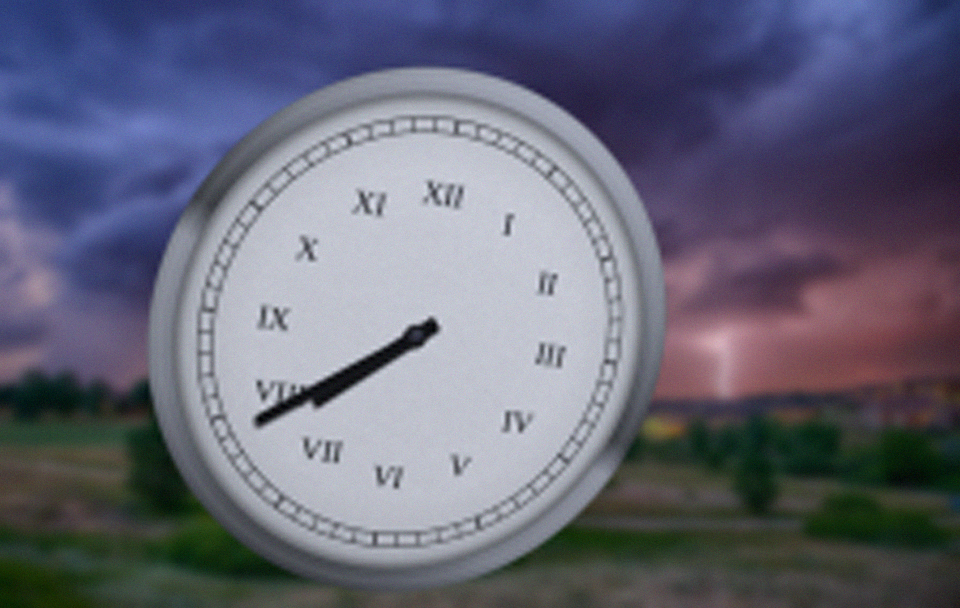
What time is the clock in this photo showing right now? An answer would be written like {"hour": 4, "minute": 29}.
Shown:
{"hour": 7, "minute": 39}
